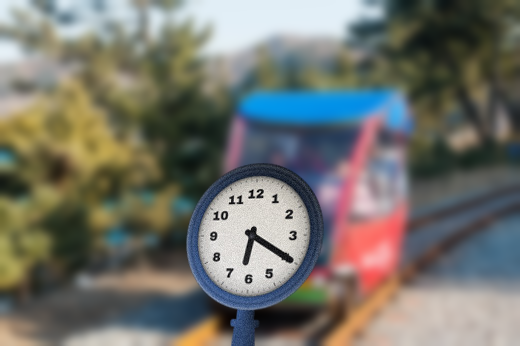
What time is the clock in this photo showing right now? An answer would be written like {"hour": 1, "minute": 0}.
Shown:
{"hour": 6, "minute": 20}
